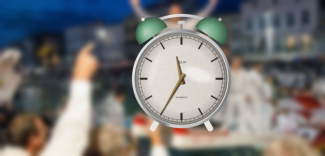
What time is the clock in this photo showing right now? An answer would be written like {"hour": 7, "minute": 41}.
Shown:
{"hour": 11, "minute": 35}
